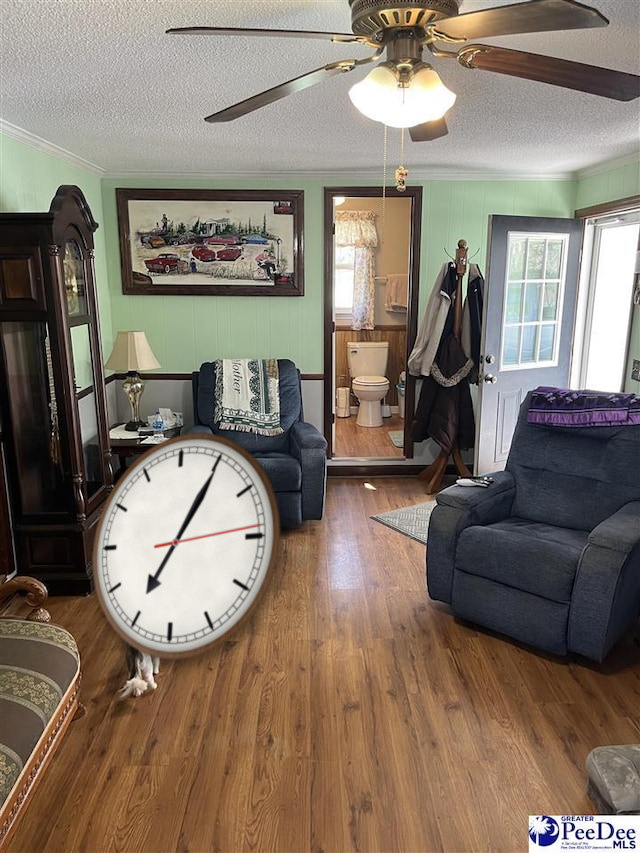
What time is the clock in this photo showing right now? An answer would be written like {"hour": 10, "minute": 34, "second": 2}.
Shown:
{"hour": 7, "minute": 5, "second": 14}
